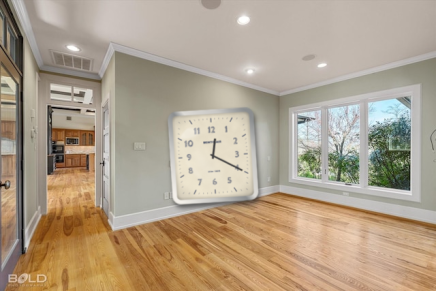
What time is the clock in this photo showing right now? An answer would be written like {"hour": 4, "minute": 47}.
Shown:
{"hour": 12, "minute": 20}
